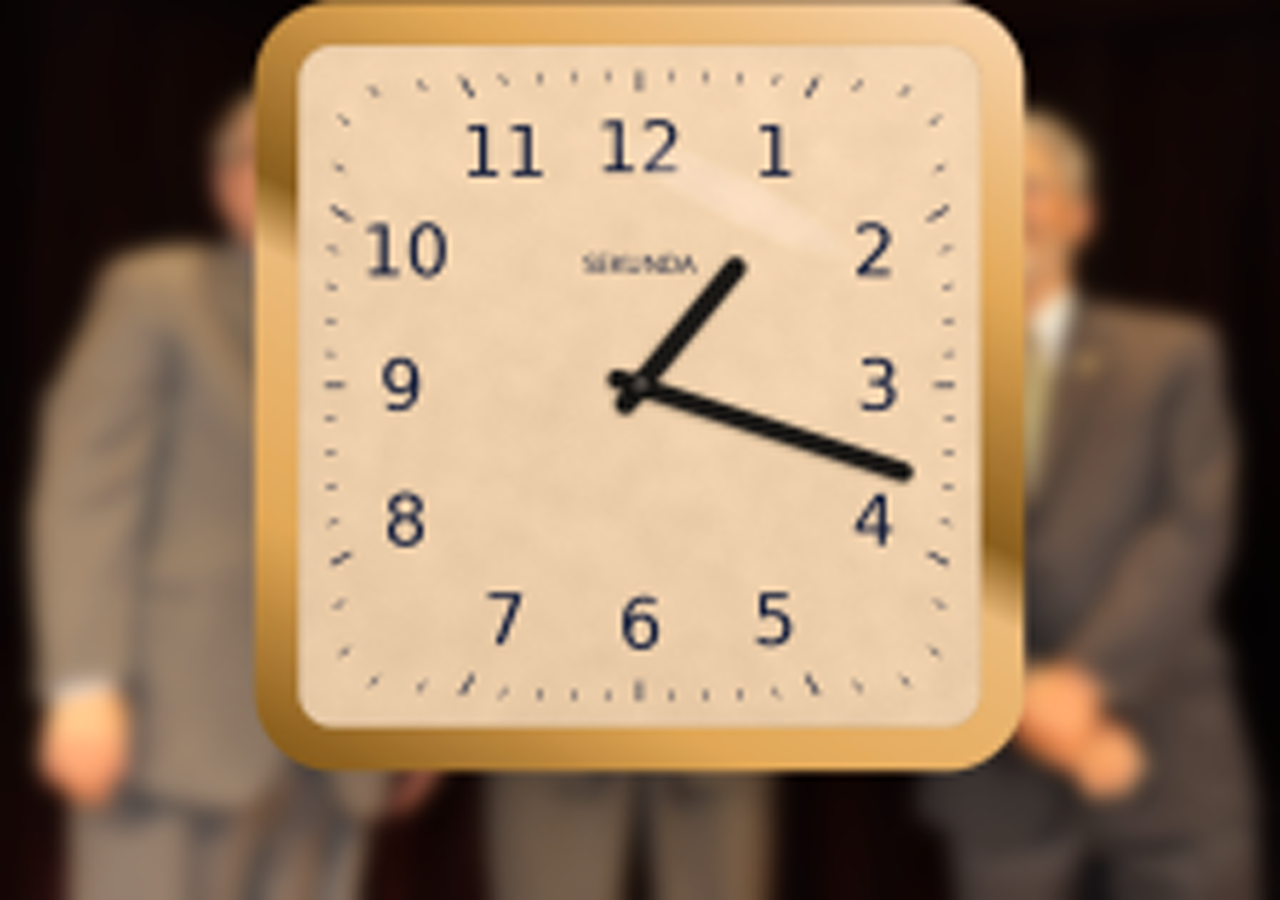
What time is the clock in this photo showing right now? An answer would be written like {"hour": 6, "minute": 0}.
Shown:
{"hour": 1, "minute": 18}
